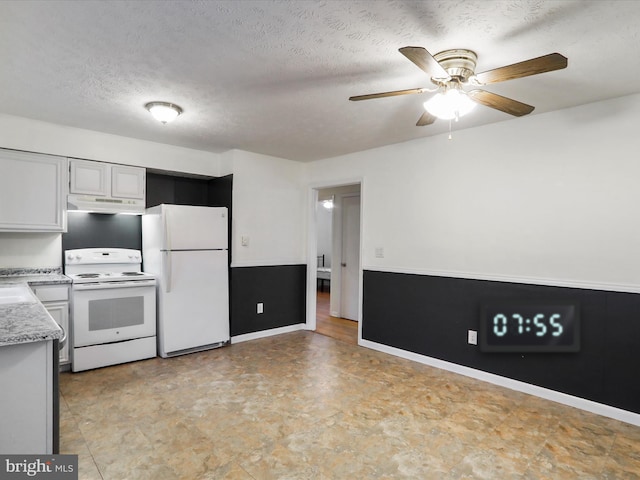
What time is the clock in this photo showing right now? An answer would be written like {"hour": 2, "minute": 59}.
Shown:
{"hour": 7, "minute": 55}
